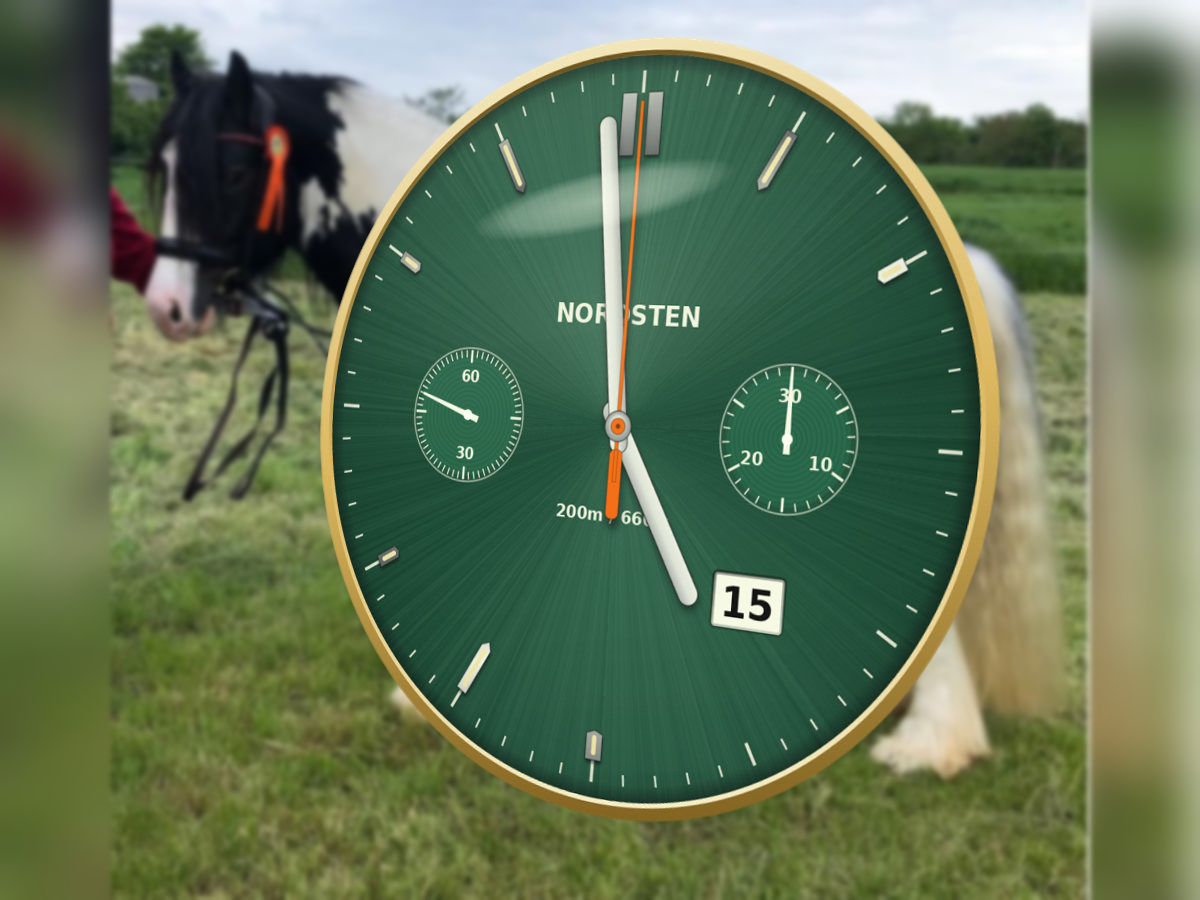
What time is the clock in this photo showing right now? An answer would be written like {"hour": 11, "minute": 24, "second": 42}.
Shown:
{"hour": 4, "minute": 58, "second": 48}
